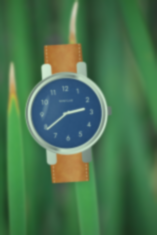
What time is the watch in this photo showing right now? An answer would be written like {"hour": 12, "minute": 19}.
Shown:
{"hour": 2, "minute": 39}
